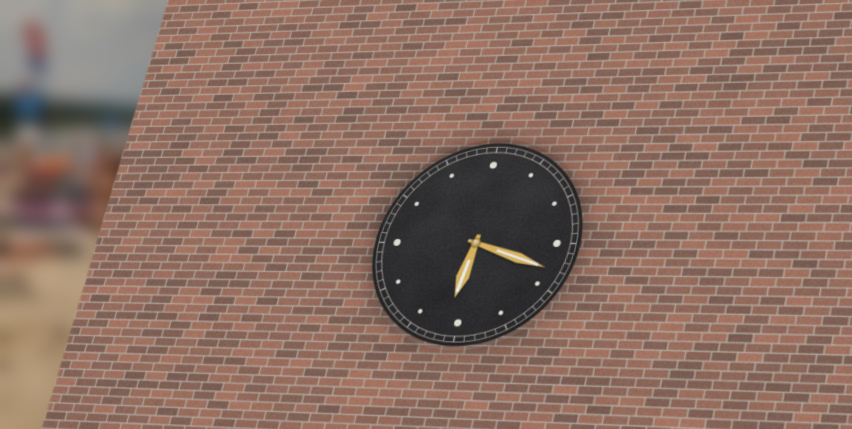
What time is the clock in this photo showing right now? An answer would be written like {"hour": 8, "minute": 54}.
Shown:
{"hour": 6, "minute": 18}
